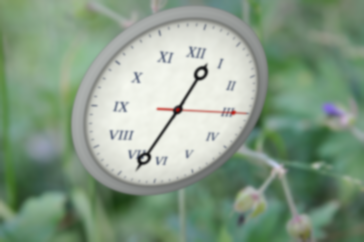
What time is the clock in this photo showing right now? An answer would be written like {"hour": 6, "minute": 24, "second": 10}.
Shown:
{"hour": 12, "minute": 33, "second": 15}
